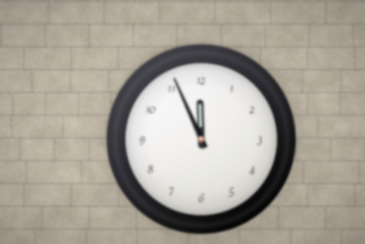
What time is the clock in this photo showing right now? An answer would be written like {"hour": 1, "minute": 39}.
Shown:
{"hour": 11, "minute": 56}
